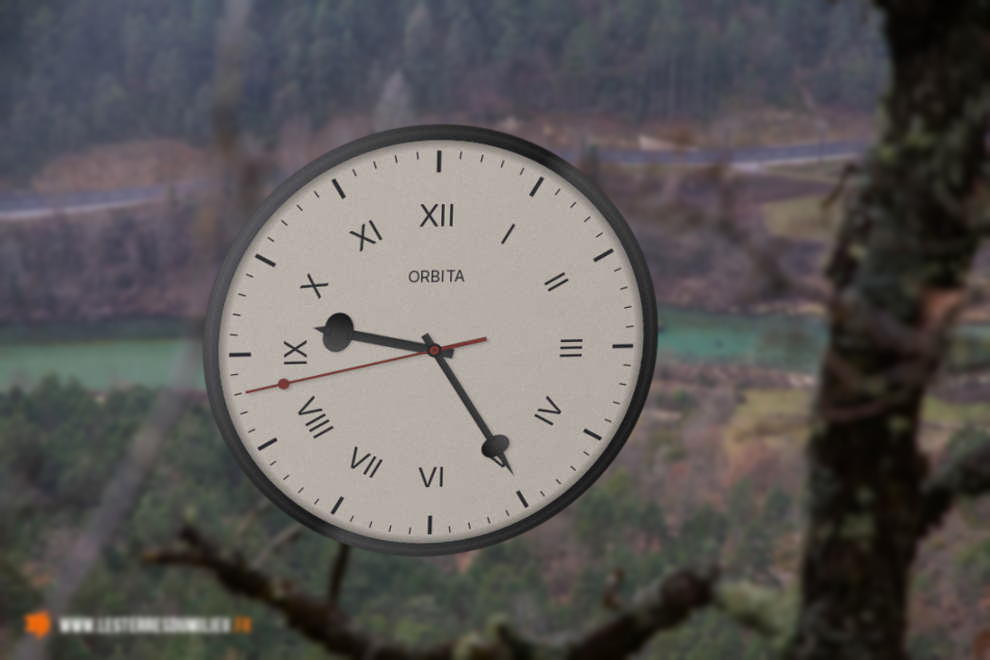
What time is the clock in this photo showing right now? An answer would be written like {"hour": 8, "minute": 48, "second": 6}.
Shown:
{"hour": 9, "minute": 24, "second": 43}
